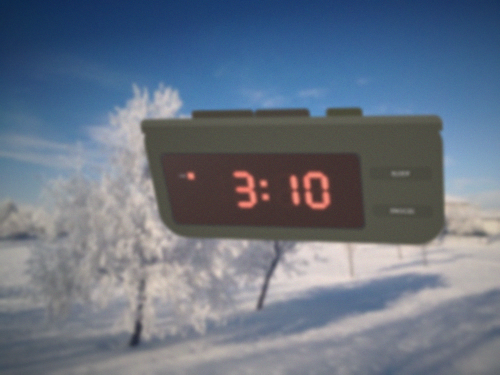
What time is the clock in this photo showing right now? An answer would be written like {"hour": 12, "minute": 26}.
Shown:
{"hour": 3, "minute": 10}
